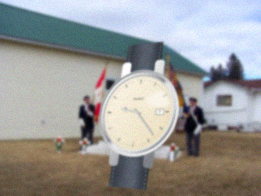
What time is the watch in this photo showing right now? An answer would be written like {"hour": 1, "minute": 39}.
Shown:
{"hour": 9, "minute": 23}
